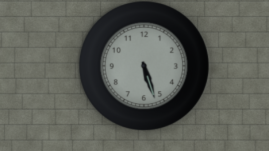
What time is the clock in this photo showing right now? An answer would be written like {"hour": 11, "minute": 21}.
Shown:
{"hour": 5, "minute": 27}
